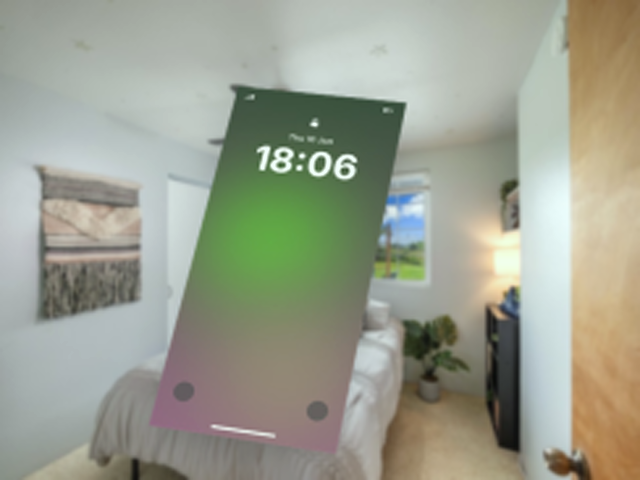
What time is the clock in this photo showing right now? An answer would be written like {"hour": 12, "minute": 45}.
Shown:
{"hour": 18, "minute": 6}
